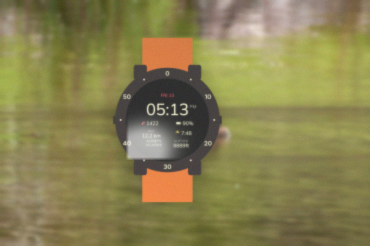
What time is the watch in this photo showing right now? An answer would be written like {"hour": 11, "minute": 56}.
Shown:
{"hour": 5, "minute": 13}
